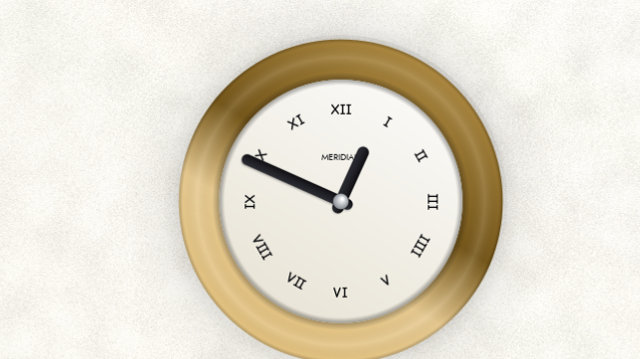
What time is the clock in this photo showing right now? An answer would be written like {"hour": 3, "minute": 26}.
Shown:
{"hour": 12, "minute": 49}
